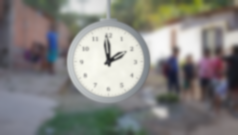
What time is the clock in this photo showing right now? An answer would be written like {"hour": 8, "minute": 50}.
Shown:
{"hour": 1, "minute": 59}
